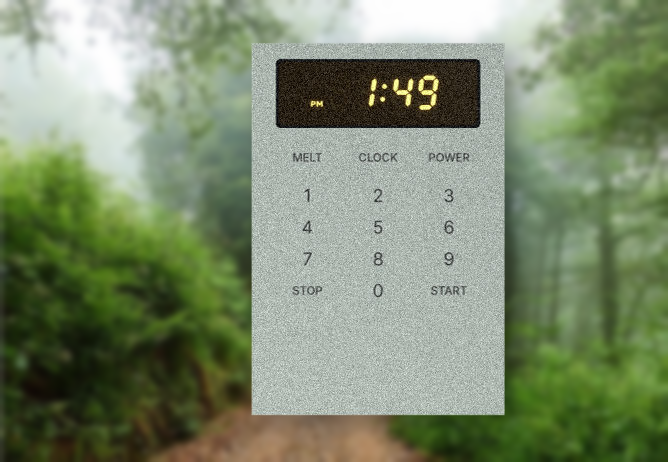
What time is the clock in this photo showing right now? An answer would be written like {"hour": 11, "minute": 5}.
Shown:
{"hour": 1, "minute": 49}
